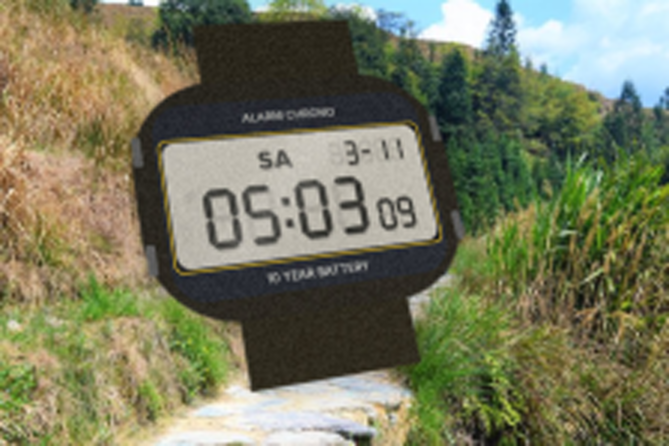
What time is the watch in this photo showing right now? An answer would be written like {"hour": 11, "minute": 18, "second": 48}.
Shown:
{"hour": 5, "minute": 3, "second": 9}
